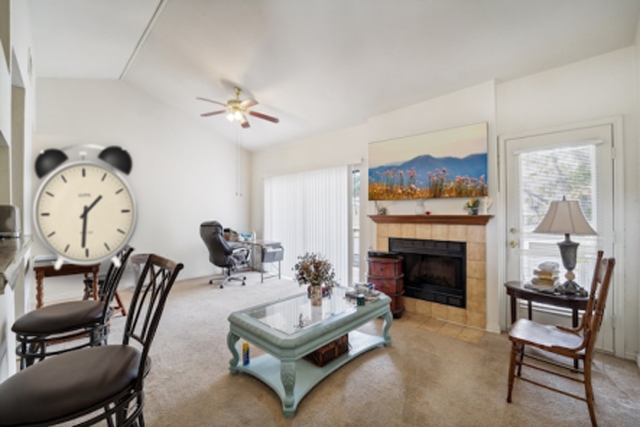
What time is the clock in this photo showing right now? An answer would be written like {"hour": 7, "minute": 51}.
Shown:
{"hour": 1, "minute": 31}
